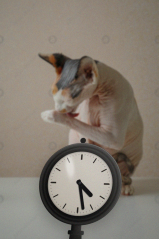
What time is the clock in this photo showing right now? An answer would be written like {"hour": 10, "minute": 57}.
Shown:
{"hour": 4, "minute": 28}
